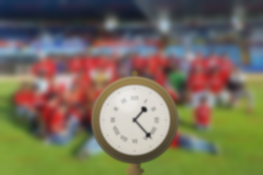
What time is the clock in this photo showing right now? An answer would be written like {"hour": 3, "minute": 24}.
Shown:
{"hour": 1, "minute": 23}
